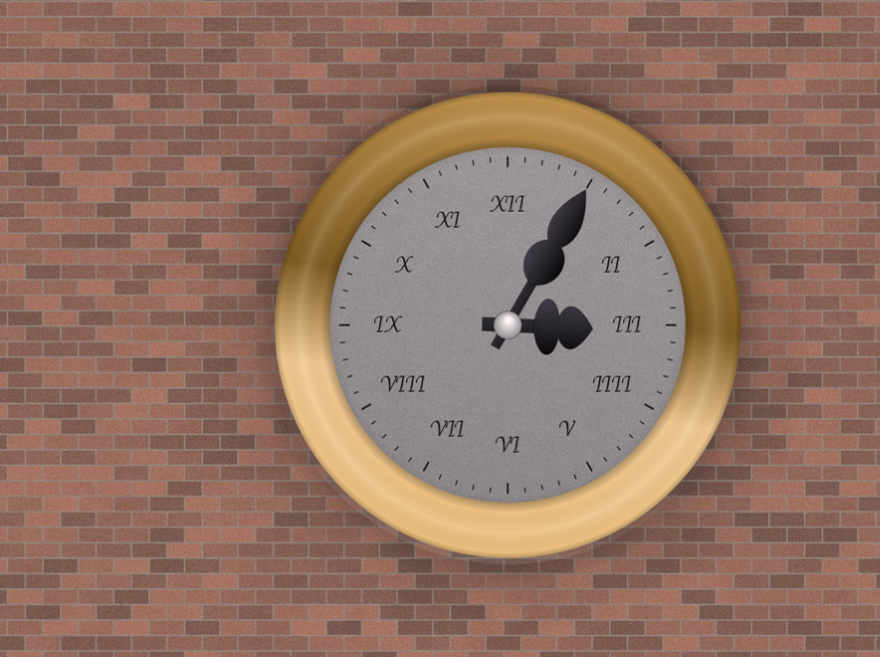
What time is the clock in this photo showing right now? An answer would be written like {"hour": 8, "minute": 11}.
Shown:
{"hour": 3, "minute": 5}
